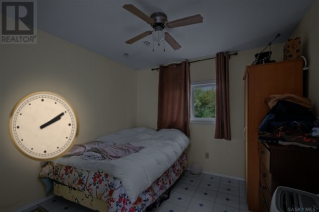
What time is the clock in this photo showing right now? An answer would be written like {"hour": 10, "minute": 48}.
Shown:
{"hour": 2, "minute": 10}
